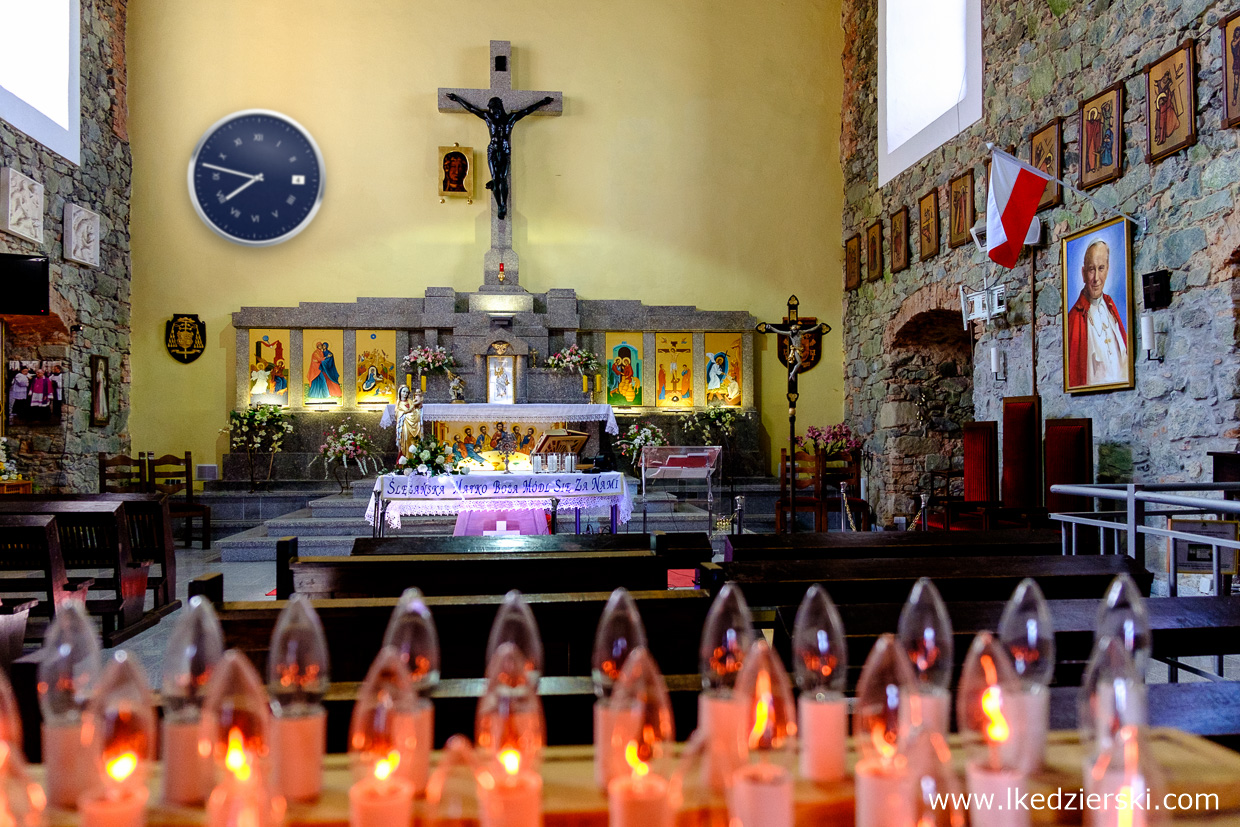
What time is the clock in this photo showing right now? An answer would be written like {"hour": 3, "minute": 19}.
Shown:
{"hour": 7, "minute": 47}
